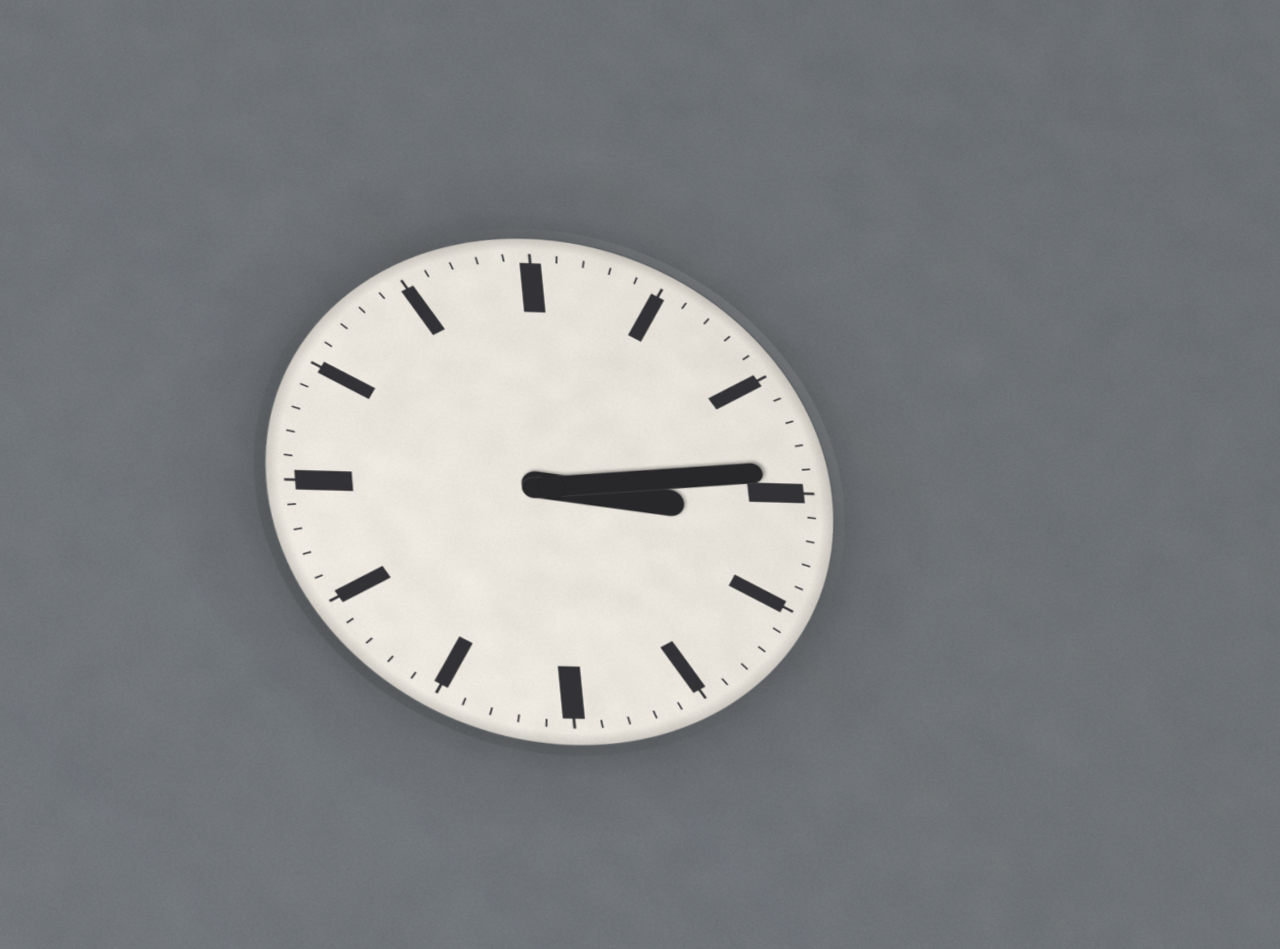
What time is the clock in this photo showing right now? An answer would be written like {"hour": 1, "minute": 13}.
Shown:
{"hour": 3, "minute": 14}
